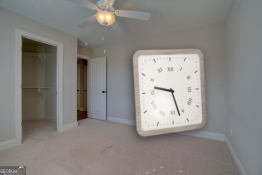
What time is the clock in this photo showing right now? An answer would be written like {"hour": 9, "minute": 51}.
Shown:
{"hour": 9, "minute": 27}
